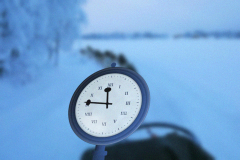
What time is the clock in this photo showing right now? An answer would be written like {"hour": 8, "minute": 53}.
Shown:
{"hour": 11, "minute": 46}
